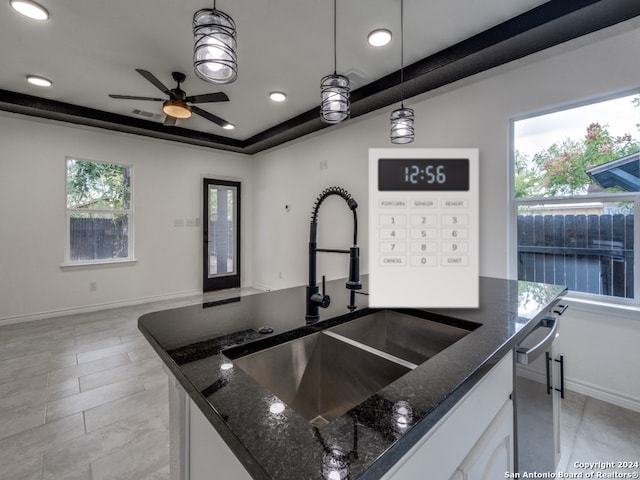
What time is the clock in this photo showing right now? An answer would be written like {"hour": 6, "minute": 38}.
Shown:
{"hour": 12, "minute": 56}
